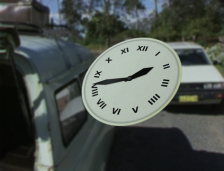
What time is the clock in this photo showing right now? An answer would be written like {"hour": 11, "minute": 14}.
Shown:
{"hour": 1, "minute": 42}
